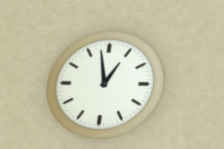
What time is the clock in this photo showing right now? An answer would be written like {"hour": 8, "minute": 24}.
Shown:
{"hour": 12, "minute": 58}
